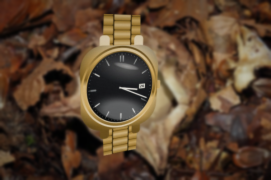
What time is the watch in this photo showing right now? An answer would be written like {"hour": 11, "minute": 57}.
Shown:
{"hour": 3, "minute": 19}
